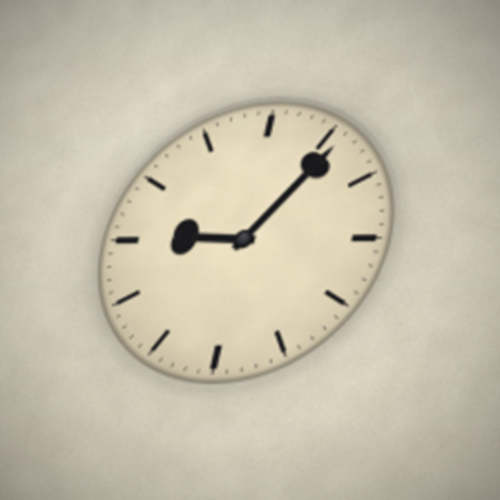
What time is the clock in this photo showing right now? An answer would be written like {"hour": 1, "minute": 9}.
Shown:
{"hour": 9, "minute": 6}
